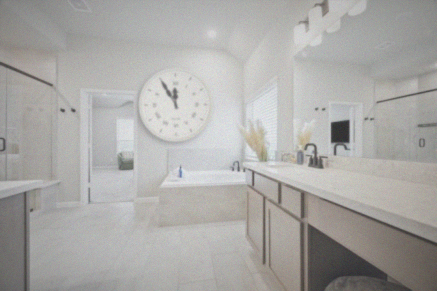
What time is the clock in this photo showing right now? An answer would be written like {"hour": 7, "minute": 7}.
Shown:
{"hour": 11, "minute": 55}
